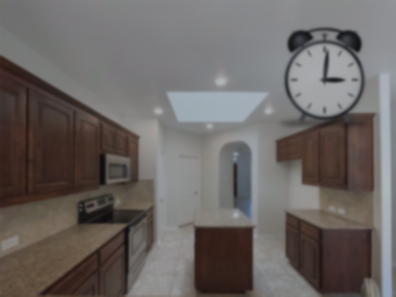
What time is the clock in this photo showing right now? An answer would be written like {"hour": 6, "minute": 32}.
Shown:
{"hour": 3, "minute": 1}
